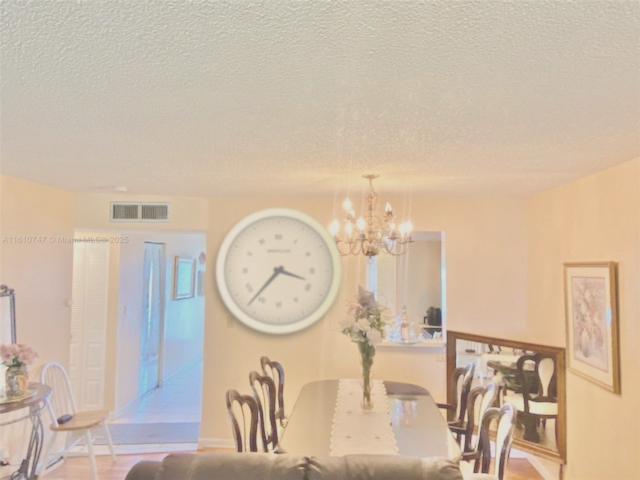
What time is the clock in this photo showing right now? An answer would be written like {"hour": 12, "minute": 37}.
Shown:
{"hour": 3, "minute": 37}
